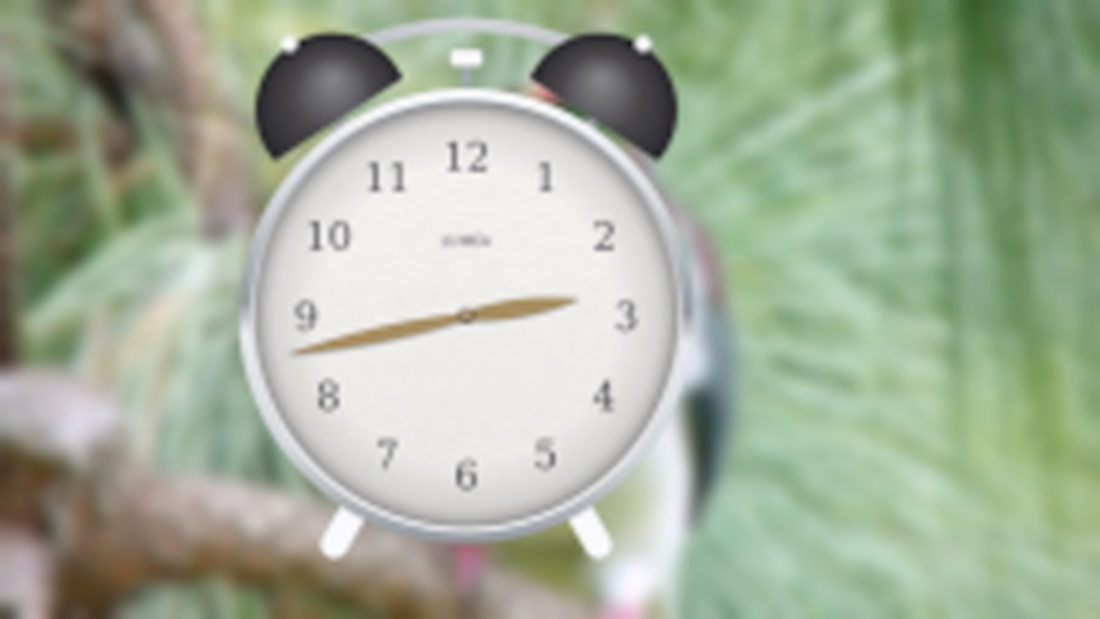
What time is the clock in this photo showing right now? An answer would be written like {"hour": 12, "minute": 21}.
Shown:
{"hour": 2, "minute": 43}
